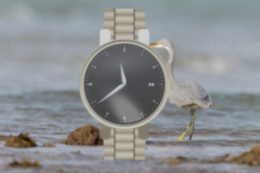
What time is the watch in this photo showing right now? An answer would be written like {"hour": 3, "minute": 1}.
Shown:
{"hour": 11, "minute": 39}
